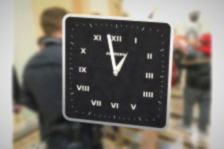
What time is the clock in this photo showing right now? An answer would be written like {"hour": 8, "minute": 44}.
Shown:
{"hour": 12, "minute": 58}
